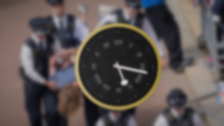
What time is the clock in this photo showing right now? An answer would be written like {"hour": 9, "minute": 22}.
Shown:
{"hour": 5, "minute": 17}
